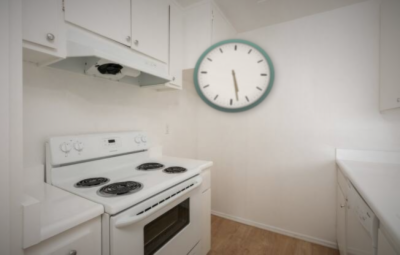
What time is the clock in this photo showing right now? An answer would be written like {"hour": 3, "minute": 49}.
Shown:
{"hour": 5, "minute": 28}
